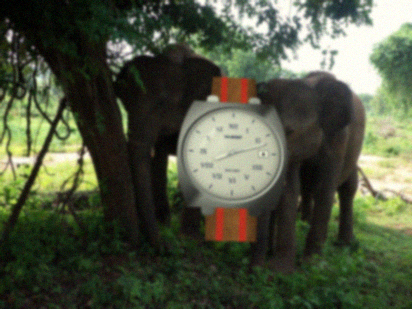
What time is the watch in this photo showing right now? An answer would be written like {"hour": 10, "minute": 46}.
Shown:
{"hour": 8, "minute": 12}
